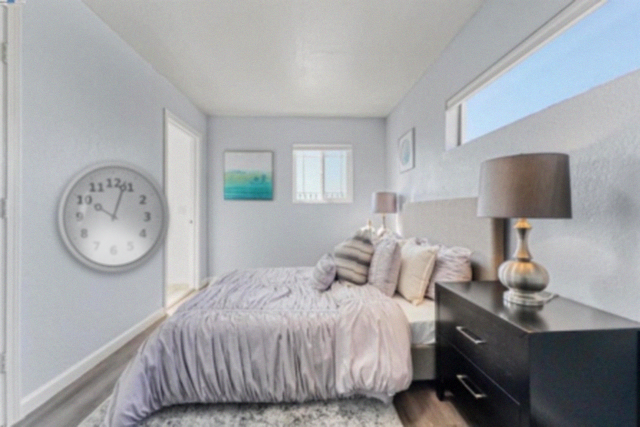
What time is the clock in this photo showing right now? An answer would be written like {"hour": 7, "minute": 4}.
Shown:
{"hour": 10, "minute": 3}
